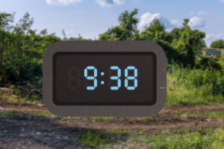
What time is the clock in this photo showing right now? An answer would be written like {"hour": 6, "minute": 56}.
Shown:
{"hour": 9, "minute": 38}
